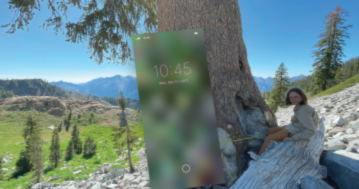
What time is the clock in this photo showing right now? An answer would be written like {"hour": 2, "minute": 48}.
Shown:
{"hour": 10, "minute": 45}
